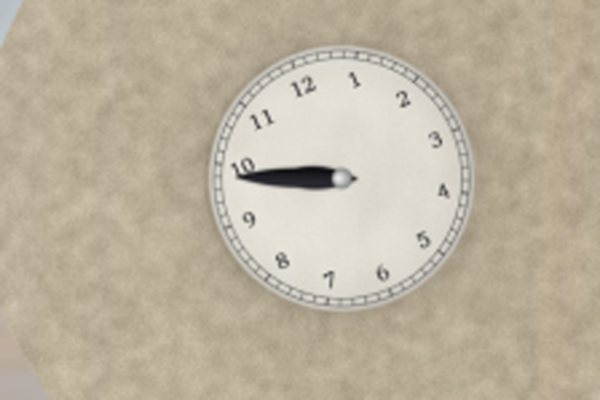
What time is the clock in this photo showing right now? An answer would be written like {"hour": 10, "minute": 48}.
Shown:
{"hour": 9, "minute": 49}
